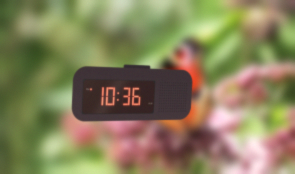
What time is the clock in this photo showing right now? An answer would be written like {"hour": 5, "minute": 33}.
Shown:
{"hour": 10, "minute": 36}
